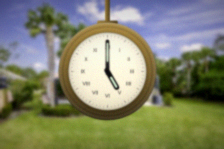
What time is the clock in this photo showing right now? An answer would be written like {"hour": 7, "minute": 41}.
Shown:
{"hour": 5, "minute": 0}
